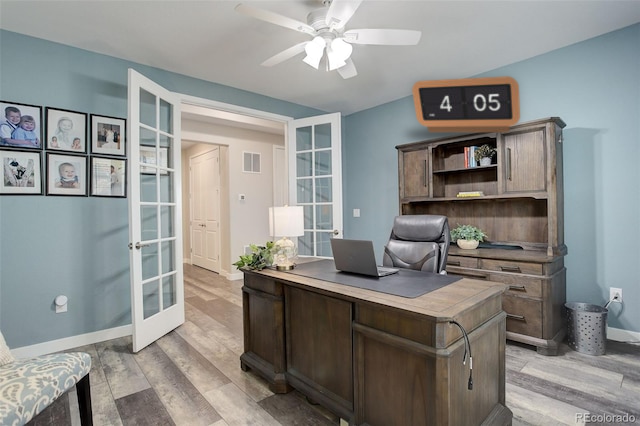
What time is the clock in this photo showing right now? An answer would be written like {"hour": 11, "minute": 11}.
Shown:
{"hour": 4, "minute": 5}
